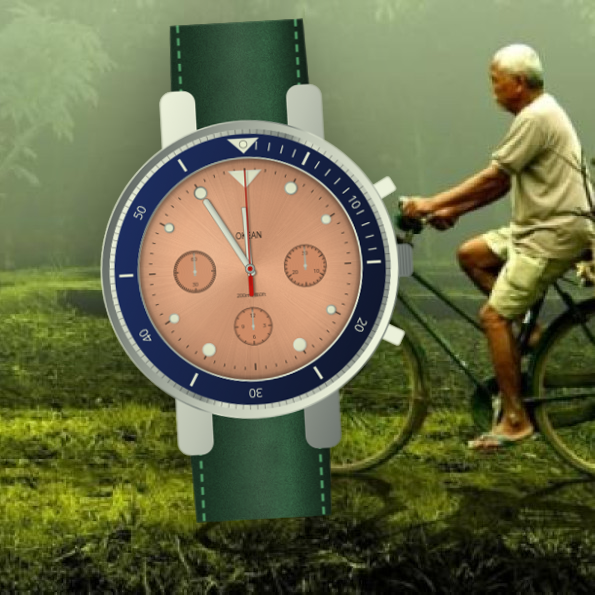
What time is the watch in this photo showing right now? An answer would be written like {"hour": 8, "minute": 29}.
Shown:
{"hour": 11, "minute": 55}
